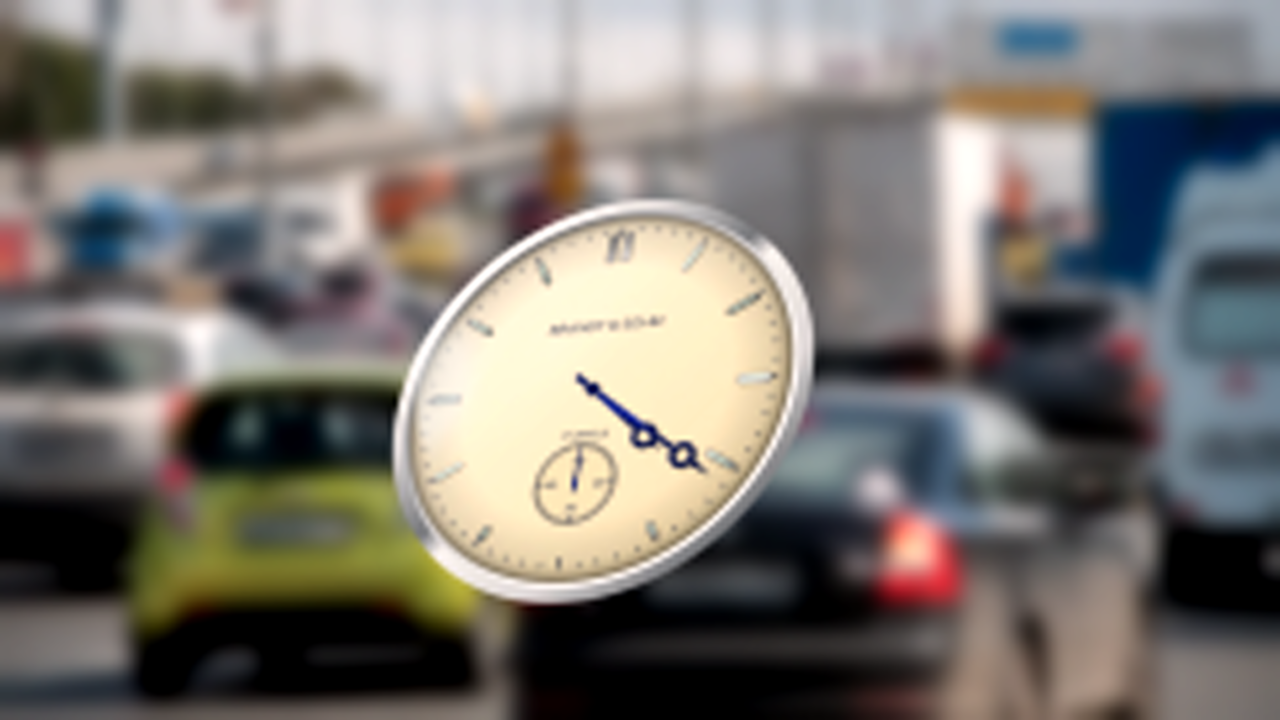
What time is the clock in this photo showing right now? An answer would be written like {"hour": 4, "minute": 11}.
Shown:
{"hour": 4, "minute": 21}
